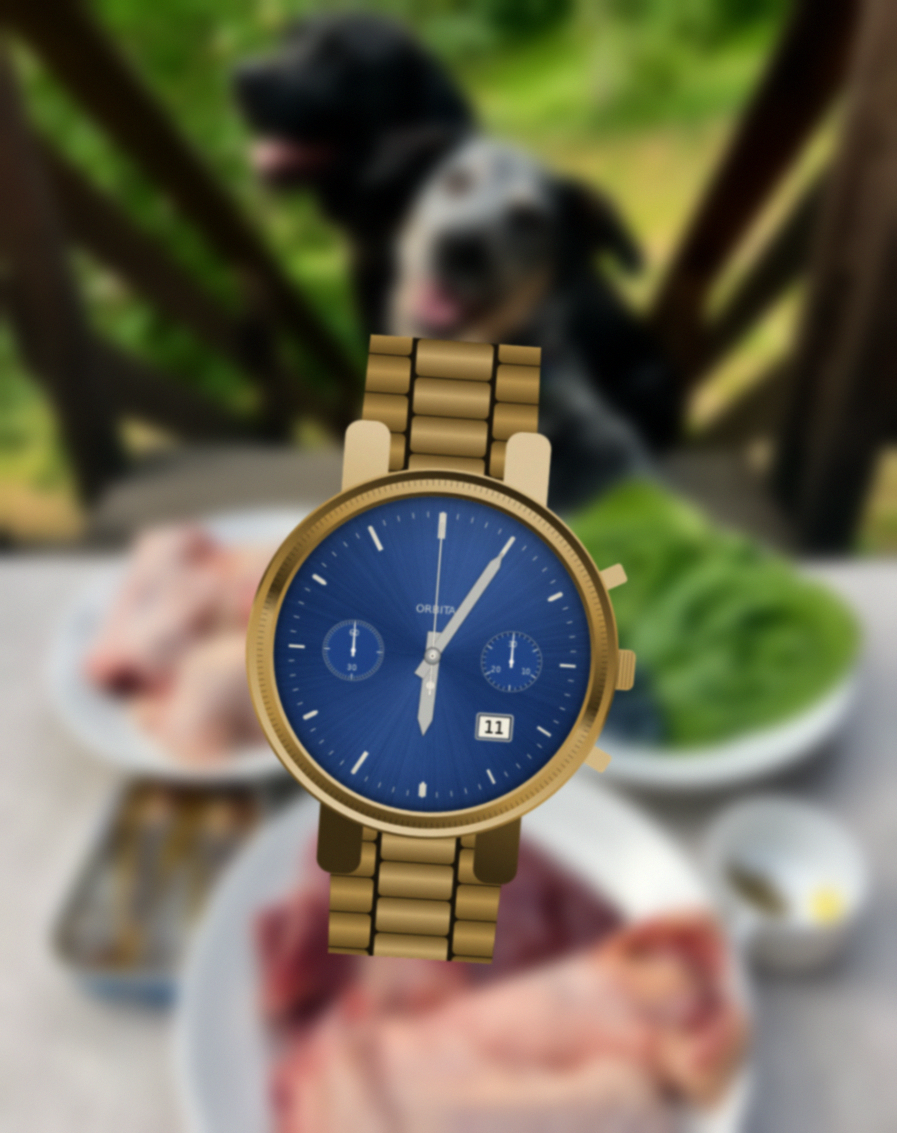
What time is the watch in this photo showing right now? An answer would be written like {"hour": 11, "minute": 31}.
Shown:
{"hour": 6, "minute": 5}
